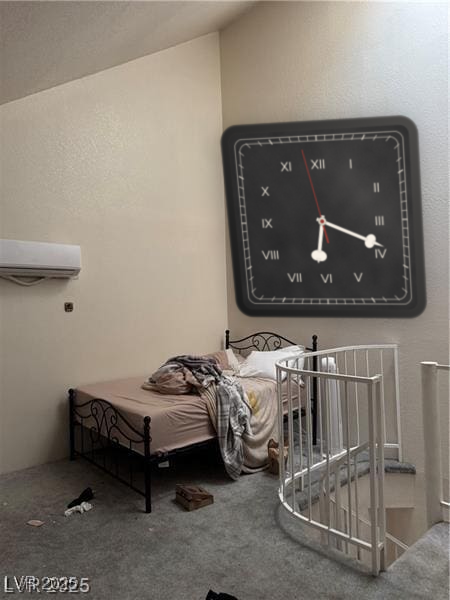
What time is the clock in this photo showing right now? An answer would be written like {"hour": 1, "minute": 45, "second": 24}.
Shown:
{"hour": 6, "minute": 18, "second": 58}
